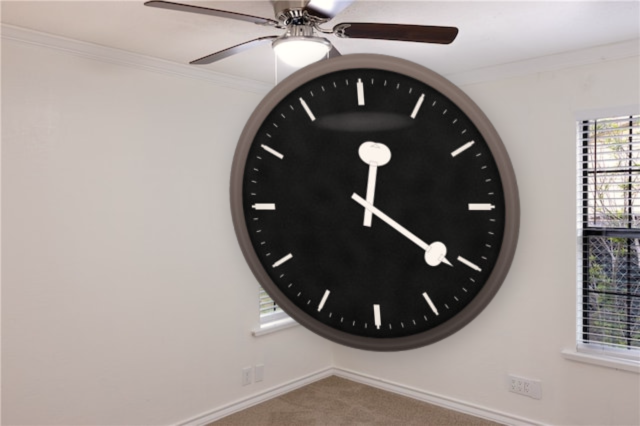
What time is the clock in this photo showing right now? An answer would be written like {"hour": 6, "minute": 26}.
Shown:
{"hour": 12, "minute": 21}
